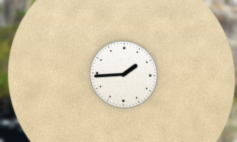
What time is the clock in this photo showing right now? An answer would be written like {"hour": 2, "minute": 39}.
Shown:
{"hour": 1, "minute": 44}
